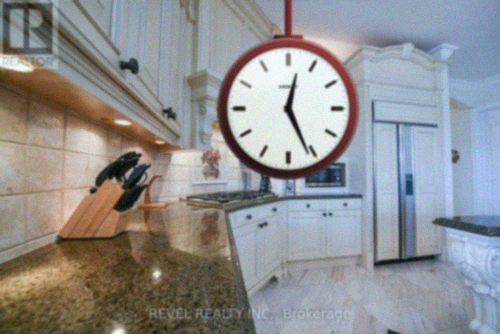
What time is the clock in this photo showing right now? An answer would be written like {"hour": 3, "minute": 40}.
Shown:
{"hour": 12, "minute": 26}
